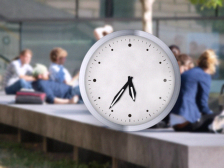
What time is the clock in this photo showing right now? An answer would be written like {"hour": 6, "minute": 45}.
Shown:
{"hour": 5, "minute": 36}
